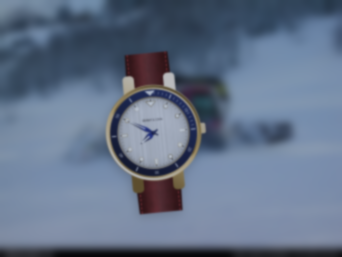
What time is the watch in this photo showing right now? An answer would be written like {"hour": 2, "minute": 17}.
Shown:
{"hour": 7, "minute": 50}
